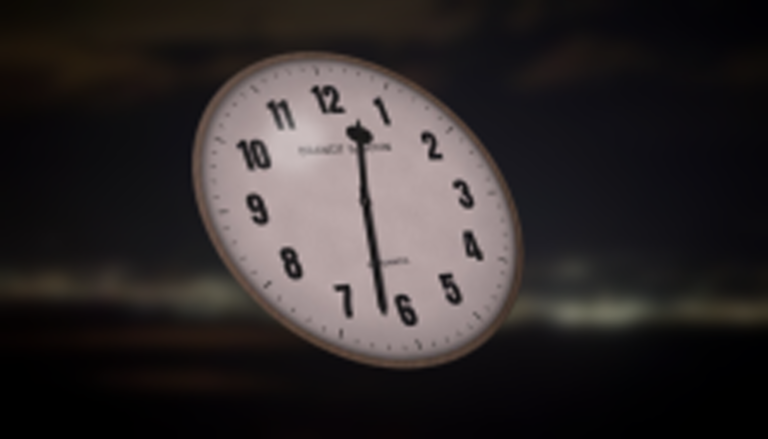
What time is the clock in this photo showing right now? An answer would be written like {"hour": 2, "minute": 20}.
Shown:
{"hour": 12, "minute": 32}
